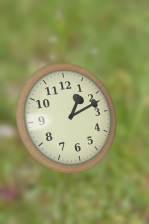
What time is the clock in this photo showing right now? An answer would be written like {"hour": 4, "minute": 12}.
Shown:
{"hour": 1, "minute": 12}
